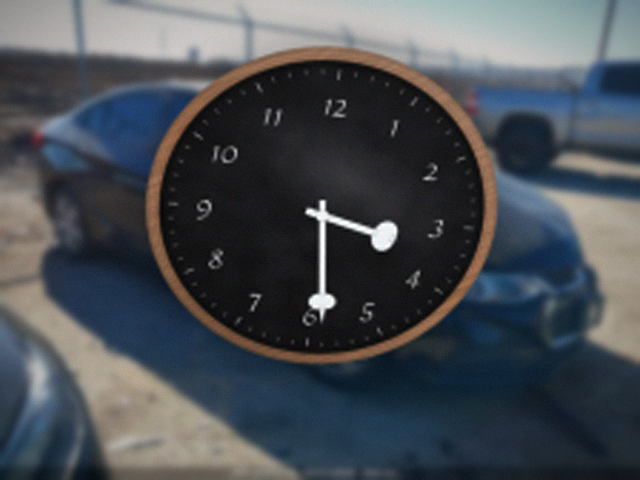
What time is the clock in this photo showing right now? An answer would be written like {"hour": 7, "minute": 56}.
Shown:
{"hour": 3, "minute": 29}
